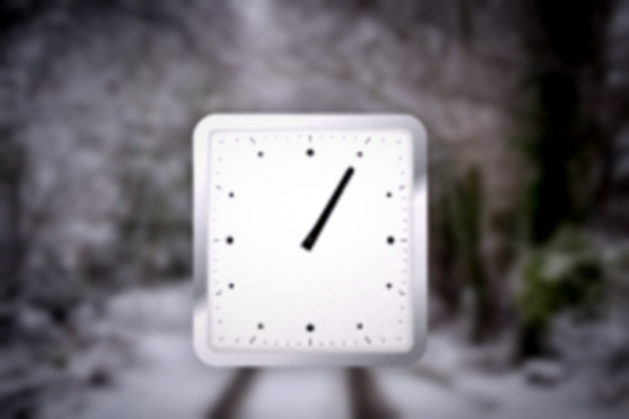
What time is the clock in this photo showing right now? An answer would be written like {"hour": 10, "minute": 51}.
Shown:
{"hour": 1, "minute": 5}
